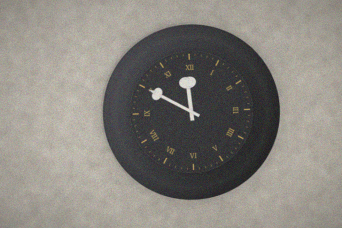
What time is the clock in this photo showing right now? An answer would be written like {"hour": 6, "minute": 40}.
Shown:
{"hour": 11, "minute": 50}
